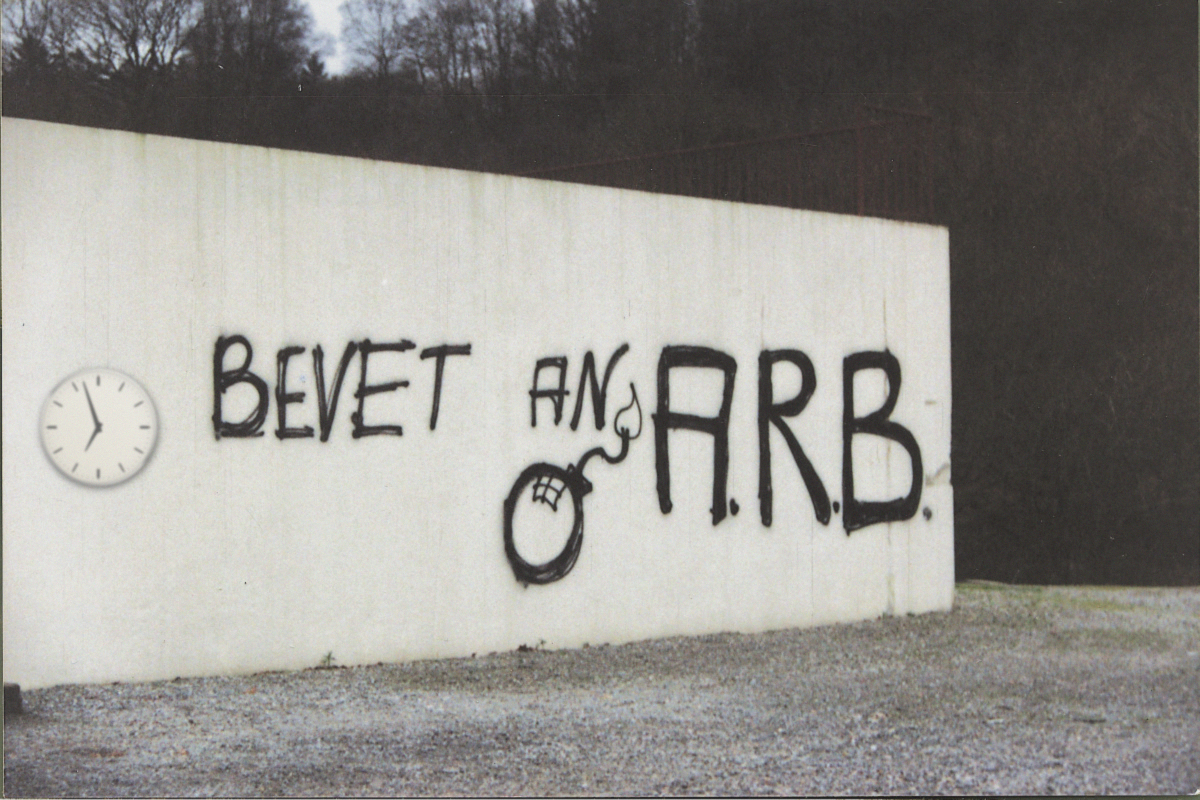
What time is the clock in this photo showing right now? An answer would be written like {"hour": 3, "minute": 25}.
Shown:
{"hour": 6, "minute": 57}
